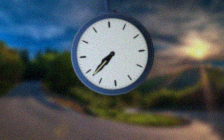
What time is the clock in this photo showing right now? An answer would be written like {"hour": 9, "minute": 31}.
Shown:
{"hour": 7, "minute": 38}
